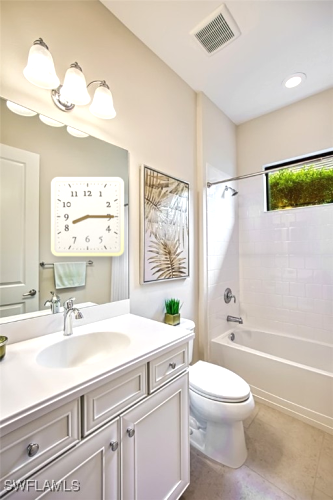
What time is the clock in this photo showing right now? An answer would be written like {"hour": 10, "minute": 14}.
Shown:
{"hour": 8, "minute": 15}
